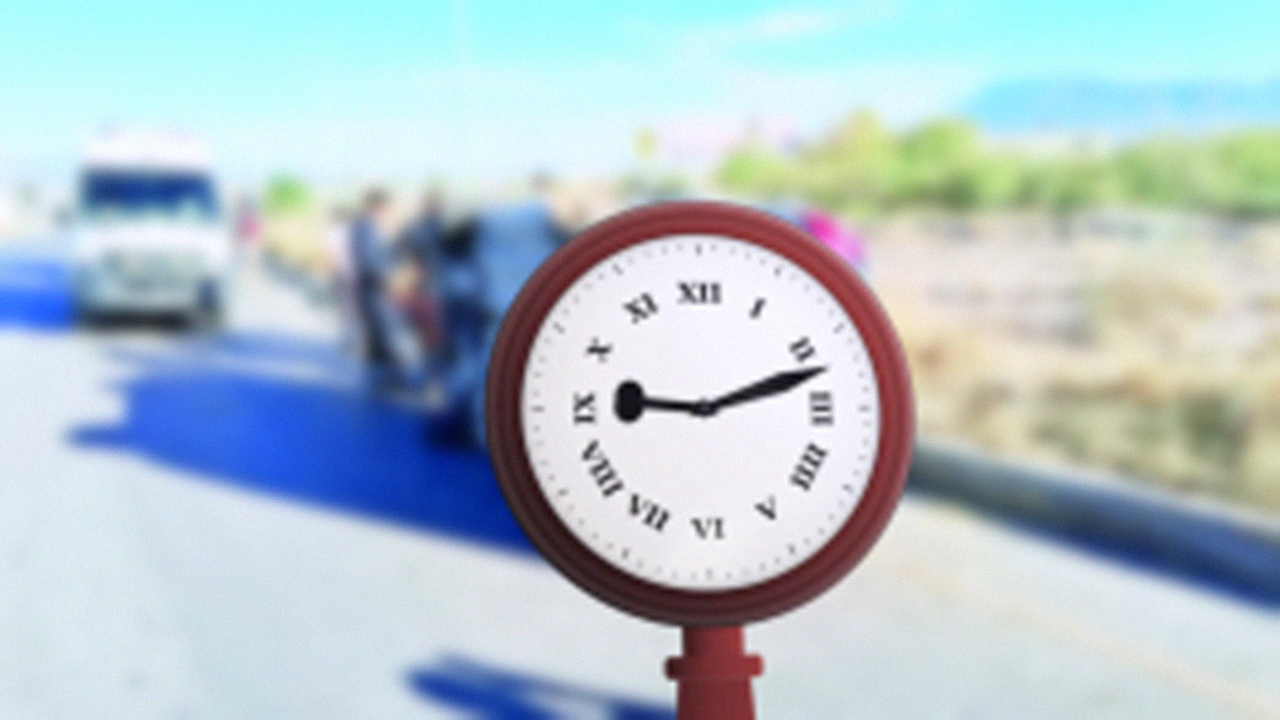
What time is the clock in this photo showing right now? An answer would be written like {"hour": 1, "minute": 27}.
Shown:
{"hour": 9, "minute": 12}
